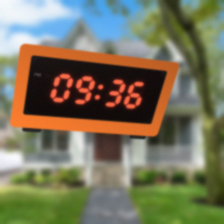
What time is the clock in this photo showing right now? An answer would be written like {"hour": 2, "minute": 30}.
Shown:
{"hour": 9, "minute": 36}
